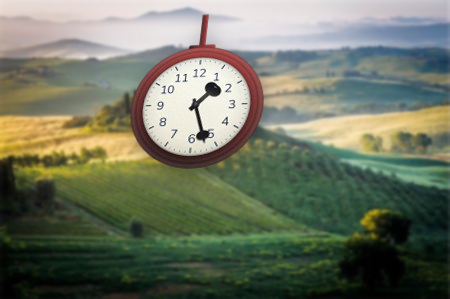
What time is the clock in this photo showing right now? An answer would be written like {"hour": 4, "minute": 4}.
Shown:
{"hour": 1, "minute": 27}
